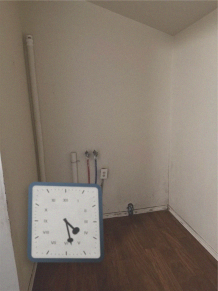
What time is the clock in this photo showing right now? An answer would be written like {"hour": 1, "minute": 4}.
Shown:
{"hour": 4, "minute": 28}
